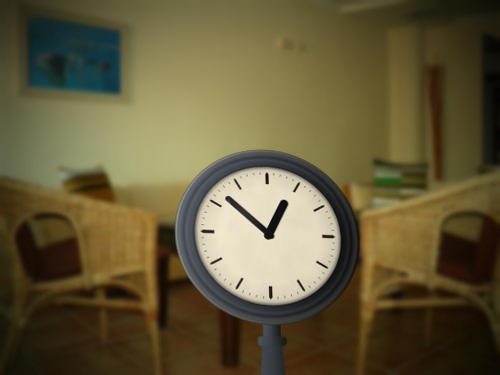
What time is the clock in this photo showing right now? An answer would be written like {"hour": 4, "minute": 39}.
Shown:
{"hour": 12, "minute": 52}
